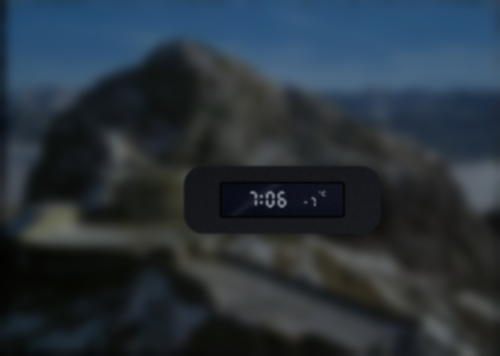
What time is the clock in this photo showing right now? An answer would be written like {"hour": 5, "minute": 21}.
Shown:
{"hour": 7, "minute": 6}
